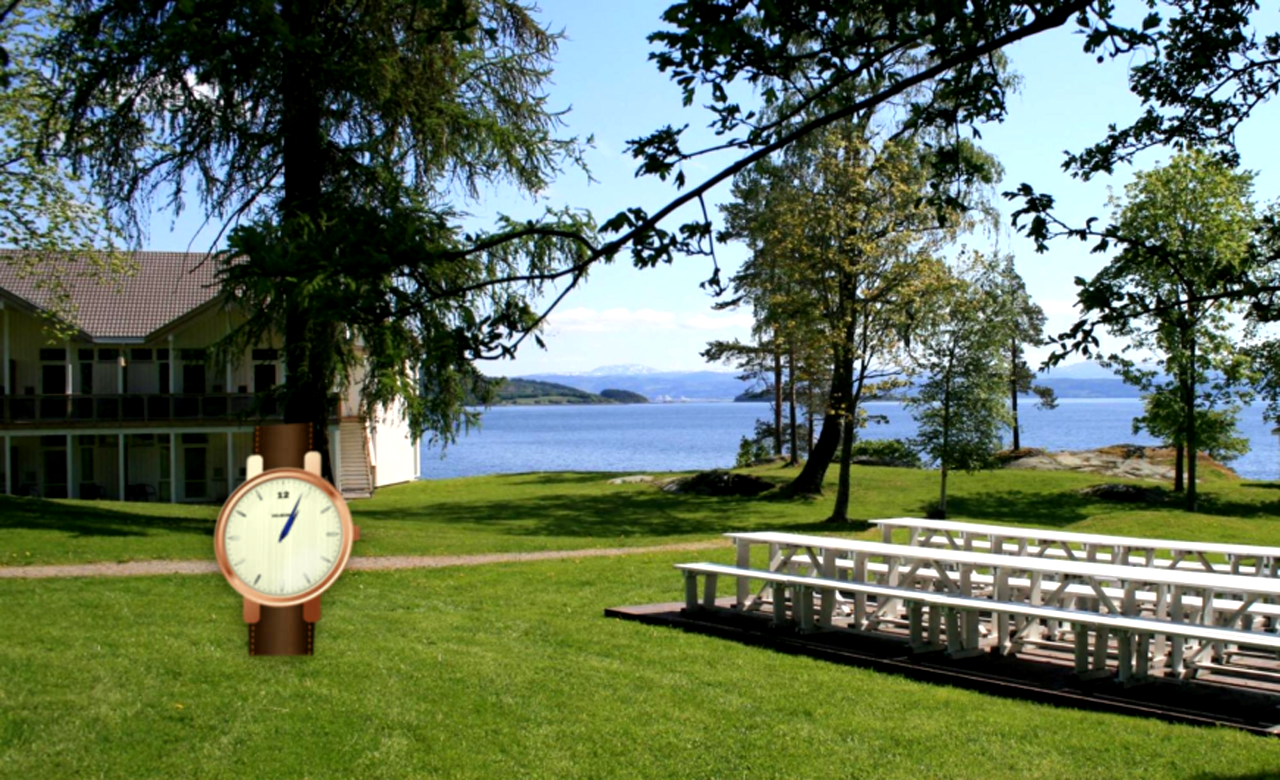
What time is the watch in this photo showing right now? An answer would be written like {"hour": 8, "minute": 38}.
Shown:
{"hour": 1, "minute": 4}
